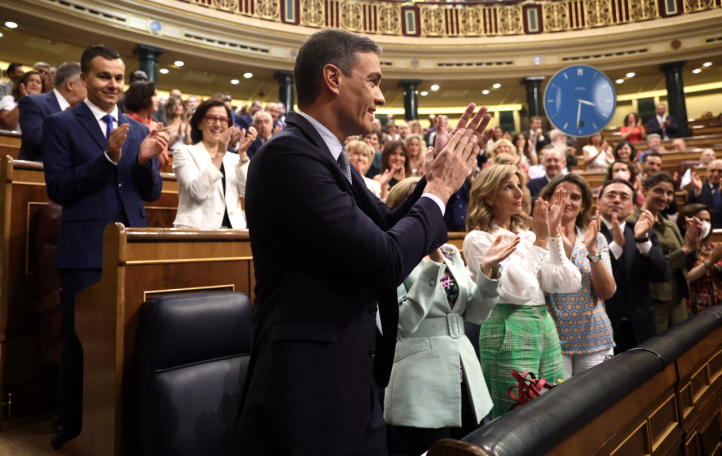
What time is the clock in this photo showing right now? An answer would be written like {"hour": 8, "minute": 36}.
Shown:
{"hour": 3, "minute": 31}
